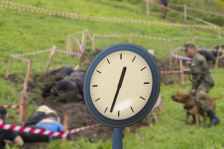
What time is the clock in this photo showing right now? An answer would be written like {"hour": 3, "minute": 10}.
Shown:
{"hour": 12, "minute": 33}
